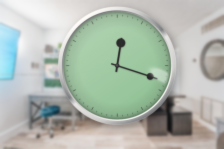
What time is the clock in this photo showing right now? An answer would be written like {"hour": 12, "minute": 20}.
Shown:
{"hour": 12, "minute": 18}
